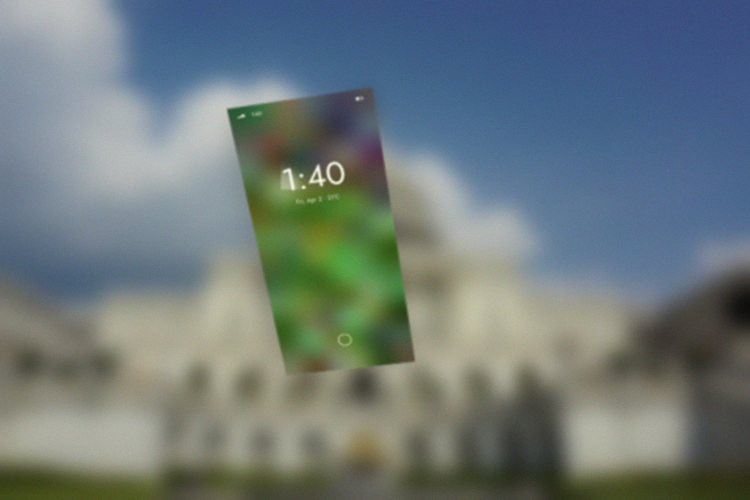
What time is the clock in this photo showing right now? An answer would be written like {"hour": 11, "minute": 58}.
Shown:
{"hour": 1, "minute": 40}
